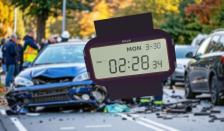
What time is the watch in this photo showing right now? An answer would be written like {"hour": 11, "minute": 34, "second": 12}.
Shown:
{"hour": 2, "minute": 28, "second": 34}
